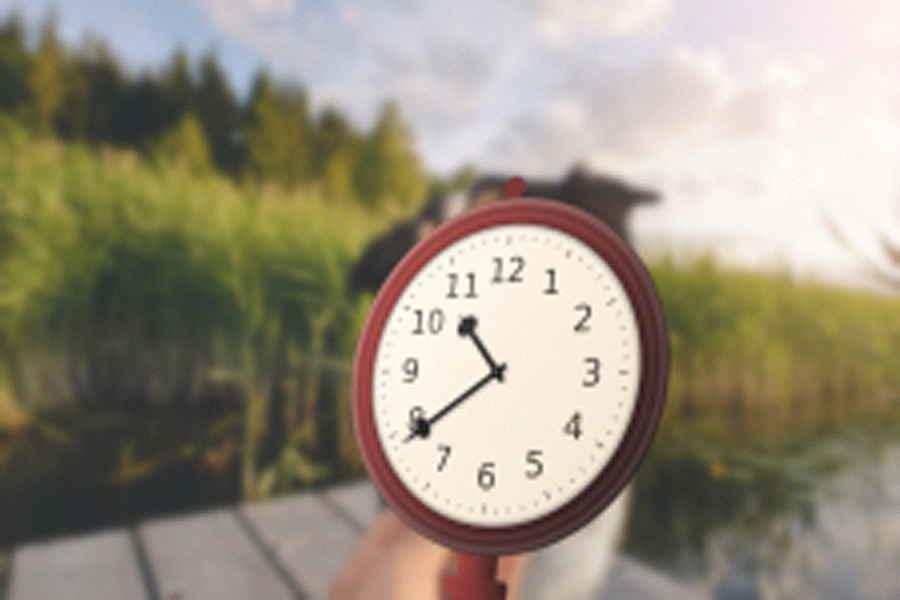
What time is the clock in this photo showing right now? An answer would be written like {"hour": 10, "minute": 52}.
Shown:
{"hour": 10, "minute": 39}
